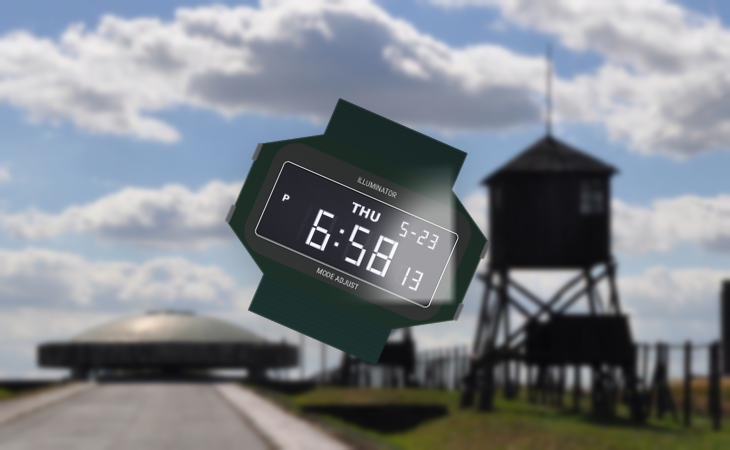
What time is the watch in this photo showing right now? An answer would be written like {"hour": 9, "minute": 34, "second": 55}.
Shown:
{"hour": 6, "minute": 58, "second": 13}
